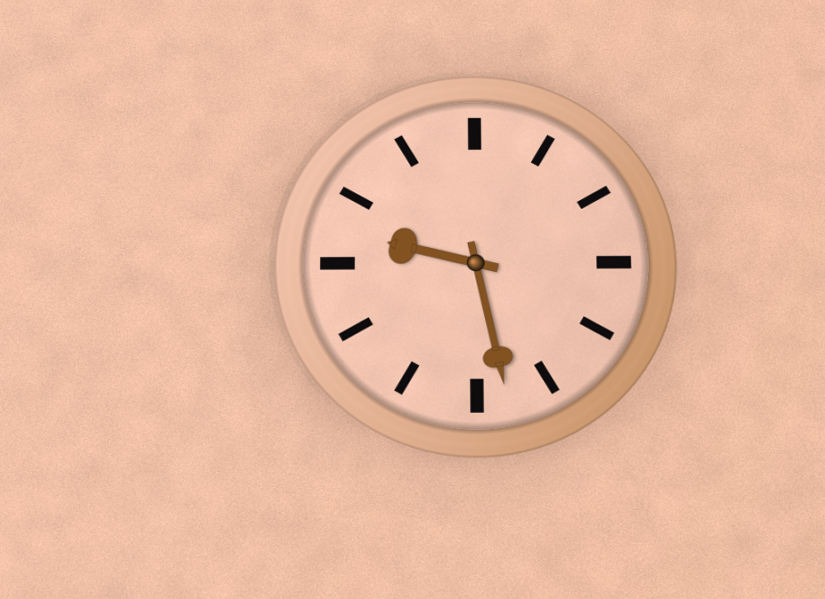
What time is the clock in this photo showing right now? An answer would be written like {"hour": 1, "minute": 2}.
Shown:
{"hour": 9, "minute": 28}
